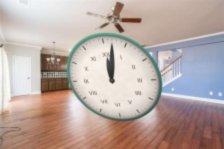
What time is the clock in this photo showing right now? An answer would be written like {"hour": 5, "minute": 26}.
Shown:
{"hour": 12, "minute": 2}
